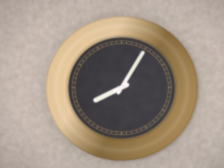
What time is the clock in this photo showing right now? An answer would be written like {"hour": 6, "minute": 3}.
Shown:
{"hour": 8, "minute": 5}
